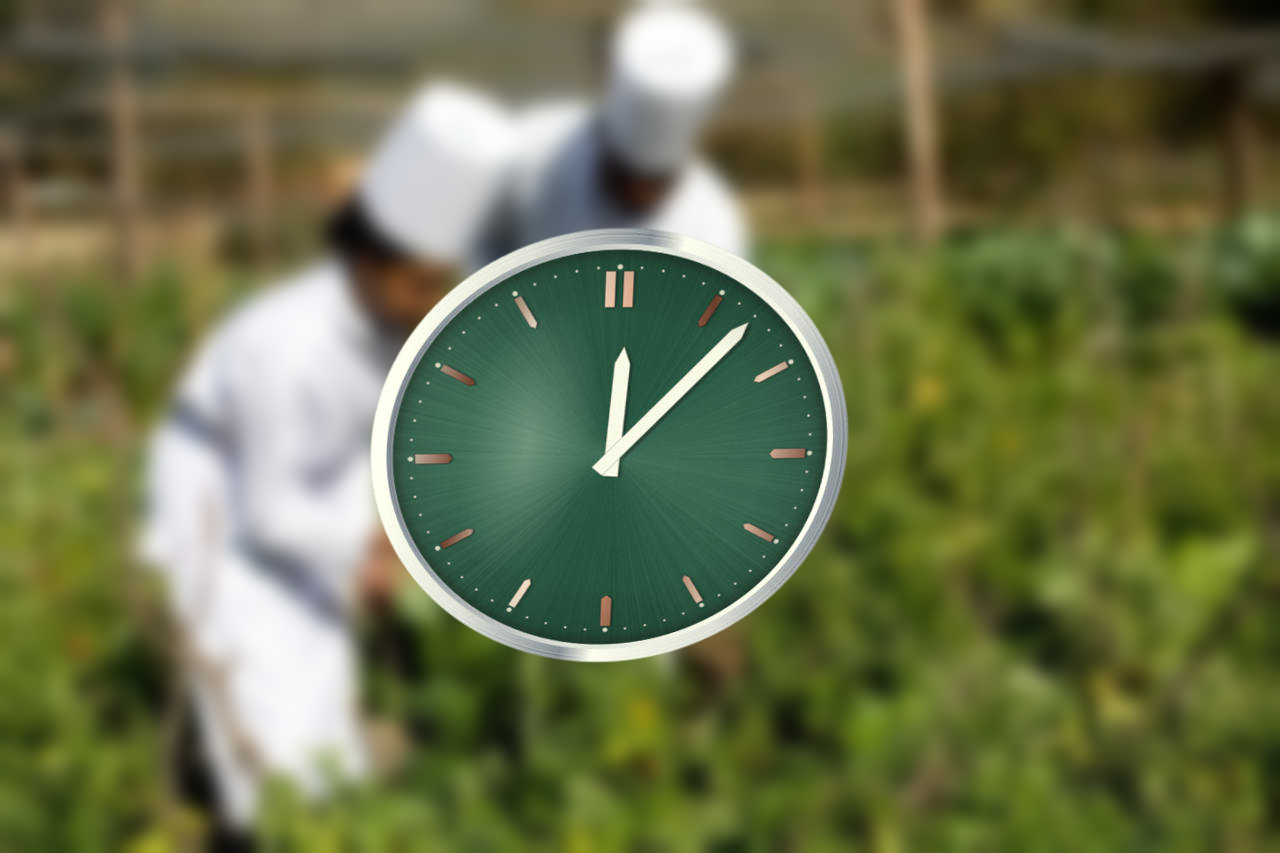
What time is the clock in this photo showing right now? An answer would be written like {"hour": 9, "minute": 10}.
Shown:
{"hour": 12, "minute": 7}
